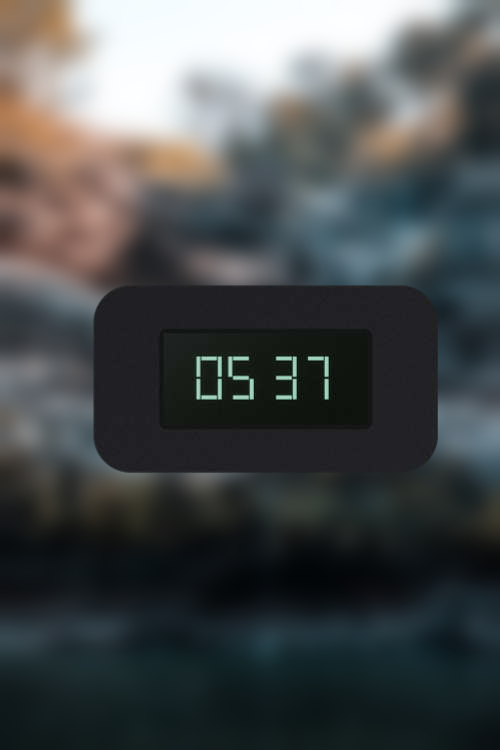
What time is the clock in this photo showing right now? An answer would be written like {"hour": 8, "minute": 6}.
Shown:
{"hour": 5, "minute": 37}
